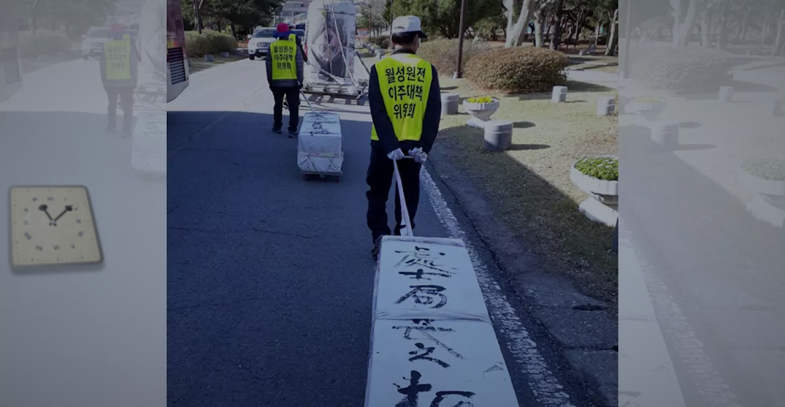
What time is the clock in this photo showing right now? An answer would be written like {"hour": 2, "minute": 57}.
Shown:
{"hour": 11, "minute": 8}
